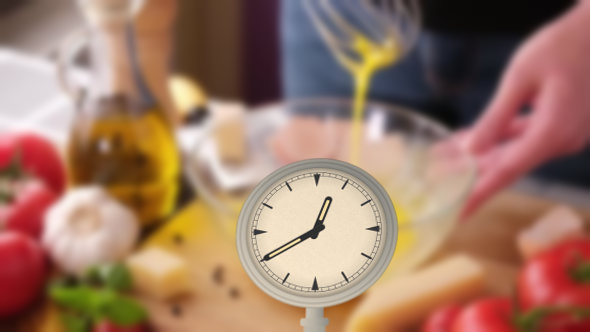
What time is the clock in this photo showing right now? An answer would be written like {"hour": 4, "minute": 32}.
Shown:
{"hour": 12, "minute": 40}
